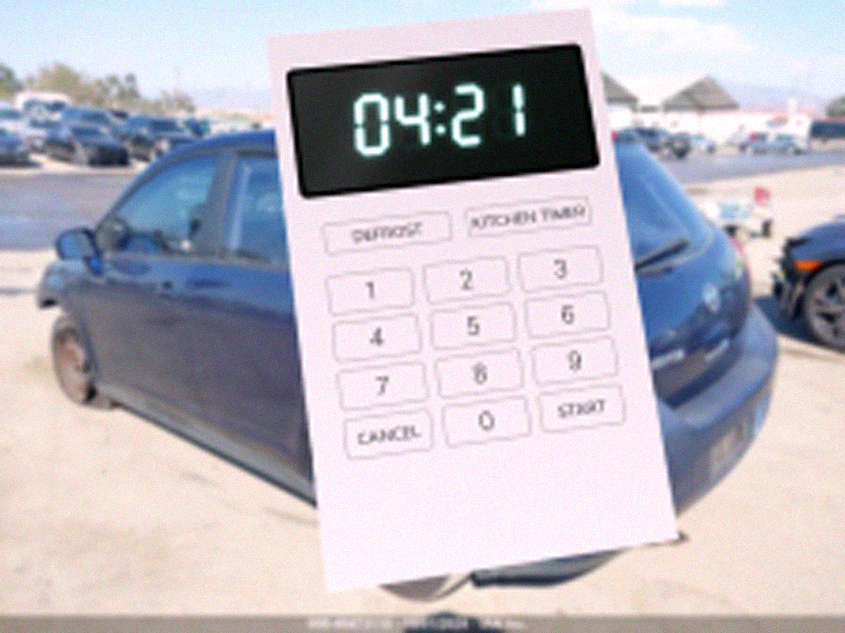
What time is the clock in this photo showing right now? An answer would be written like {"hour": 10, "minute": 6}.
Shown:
{"hour": 4, "minute": 21}
